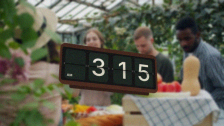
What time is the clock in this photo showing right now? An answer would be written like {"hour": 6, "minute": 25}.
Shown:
{"hour": 3, "minute": 15}
